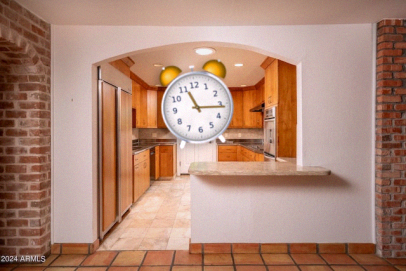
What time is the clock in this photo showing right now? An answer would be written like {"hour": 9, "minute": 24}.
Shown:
{"hour": 11, "minute": 16}
